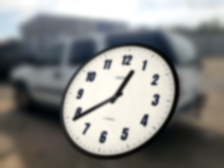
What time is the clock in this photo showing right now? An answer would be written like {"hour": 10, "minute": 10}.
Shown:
{"hour": 12, "minute": 39}
